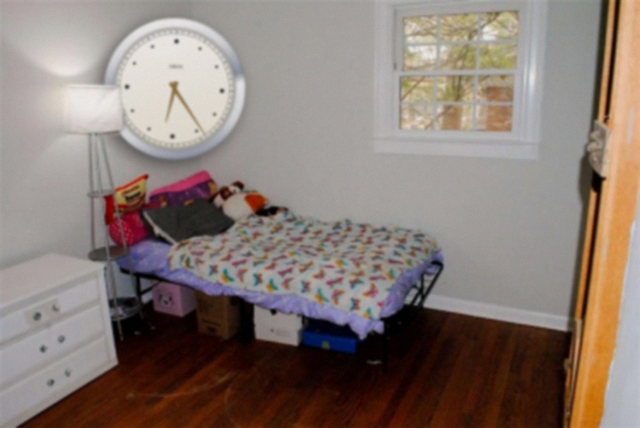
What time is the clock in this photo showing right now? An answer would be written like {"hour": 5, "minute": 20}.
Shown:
{"hour": 6, "minute": 24}
